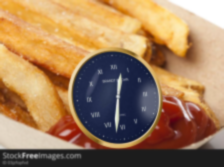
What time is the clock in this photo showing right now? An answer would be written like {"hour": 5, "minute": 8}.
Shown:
{"hour": 12, "minute": 32}
